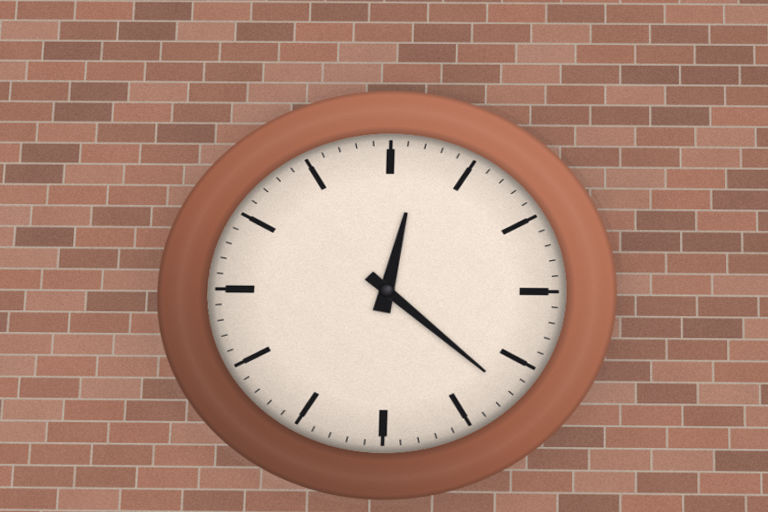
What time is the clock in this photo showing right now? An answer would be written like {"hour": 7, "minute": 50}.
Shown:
{"hour": 12, "minute": 22}
